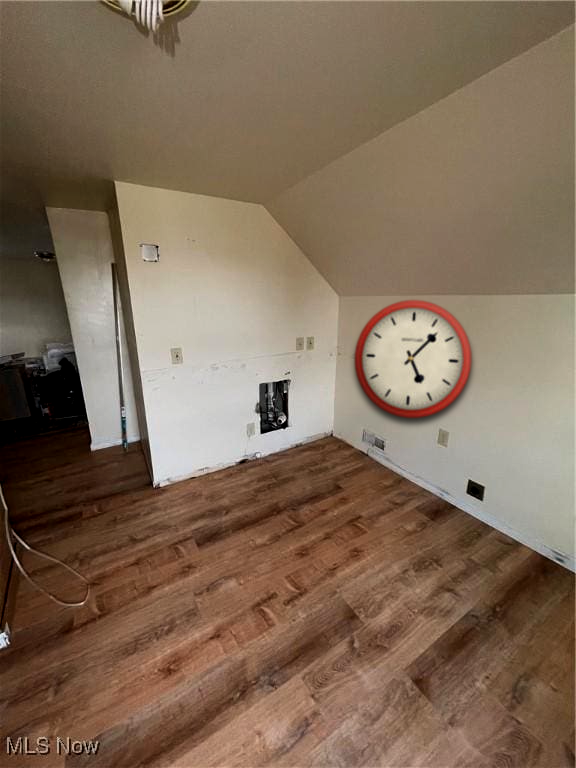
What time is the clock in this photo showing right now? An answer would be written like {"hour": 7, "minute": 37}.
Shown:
{"hour": 5, "minute": 7}
